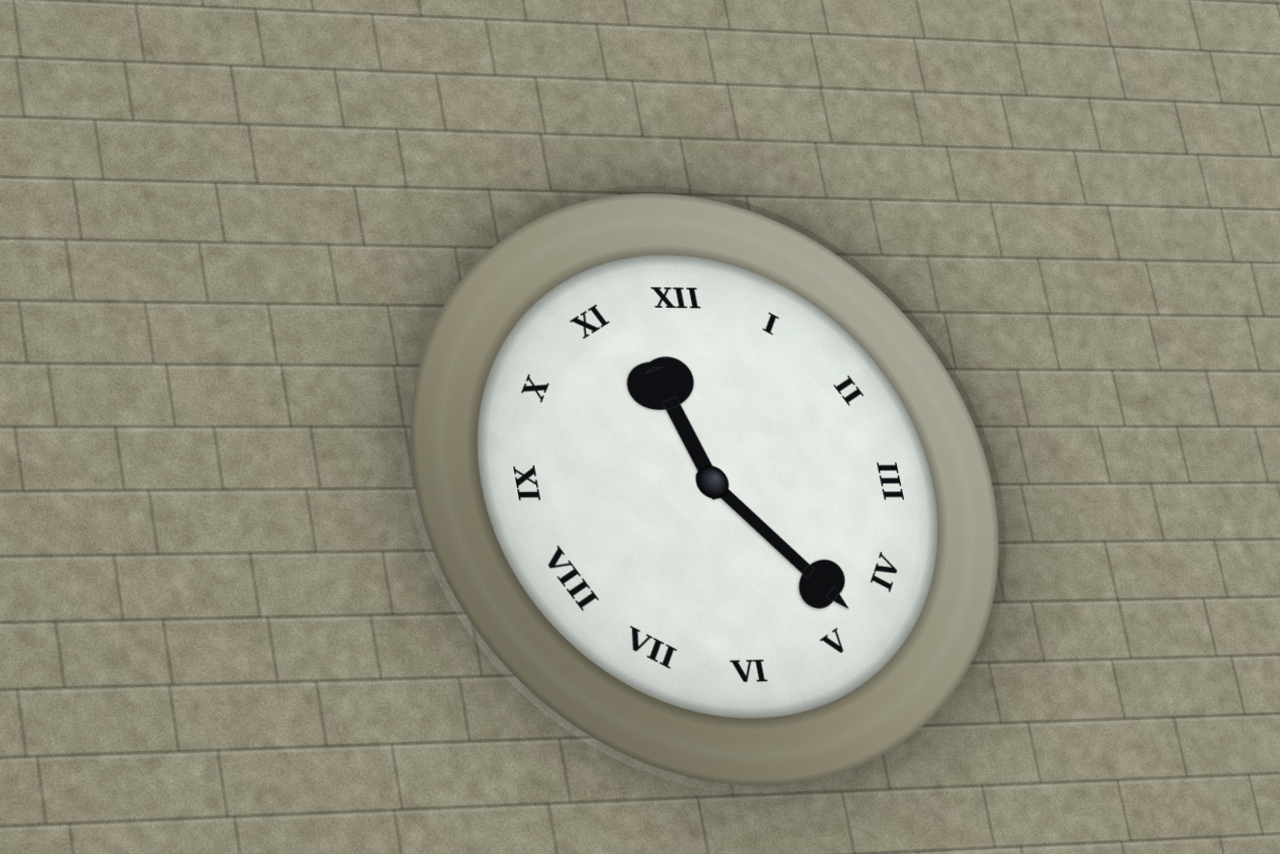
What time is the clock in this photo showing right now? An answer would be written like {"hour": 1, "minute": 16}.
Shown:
{"hour": 11, "minute": 23}
